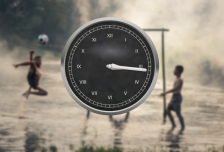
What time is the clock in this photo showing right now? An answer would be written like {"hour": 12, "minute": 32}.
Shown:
{"hour": 3, "minute": 16}
